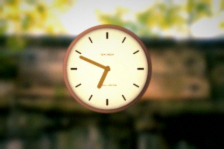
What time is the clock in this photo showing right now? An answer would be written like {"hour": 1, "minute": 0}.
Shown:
{"hour": 6, "minute": 49}
